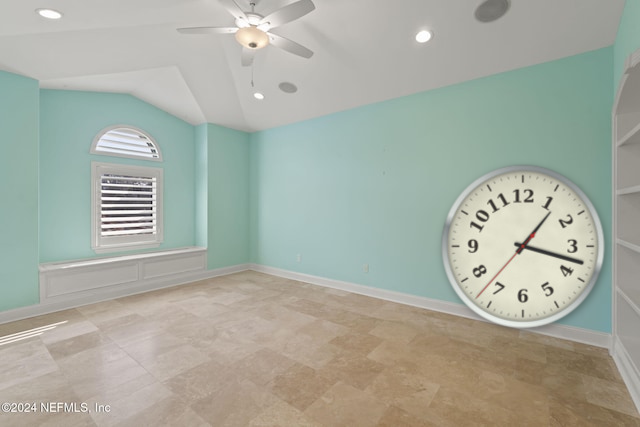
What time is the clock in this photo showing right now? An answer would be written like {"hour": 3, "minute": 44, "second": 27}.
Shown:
{"hour": 1, "minute": 17, "second": 37}
